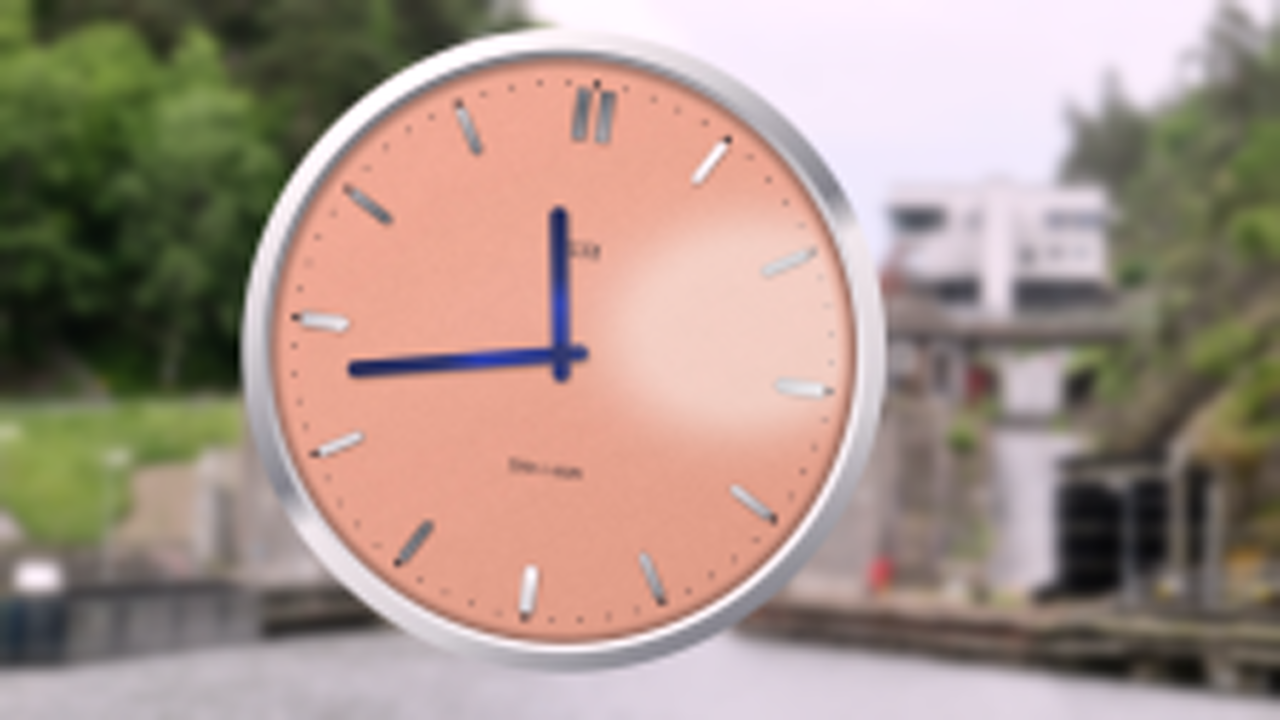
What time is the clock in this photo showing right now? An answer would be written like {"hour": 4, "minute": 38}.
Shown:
{"hour": 11, "minute": 43}
